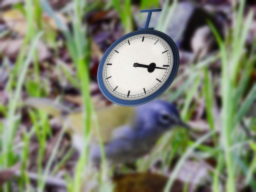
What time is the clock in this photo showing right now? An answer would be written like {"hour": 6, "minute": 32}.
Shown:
{"hour": 3, "minute": 16}
